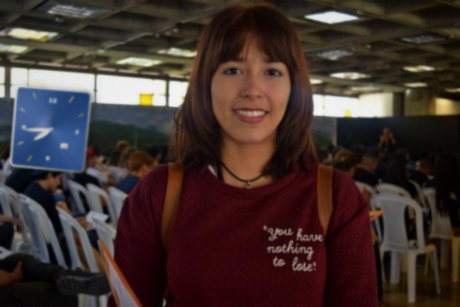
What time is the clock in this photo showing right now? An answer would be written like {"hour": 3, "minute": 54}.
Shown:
{"hour": 7, "minute": 44}
